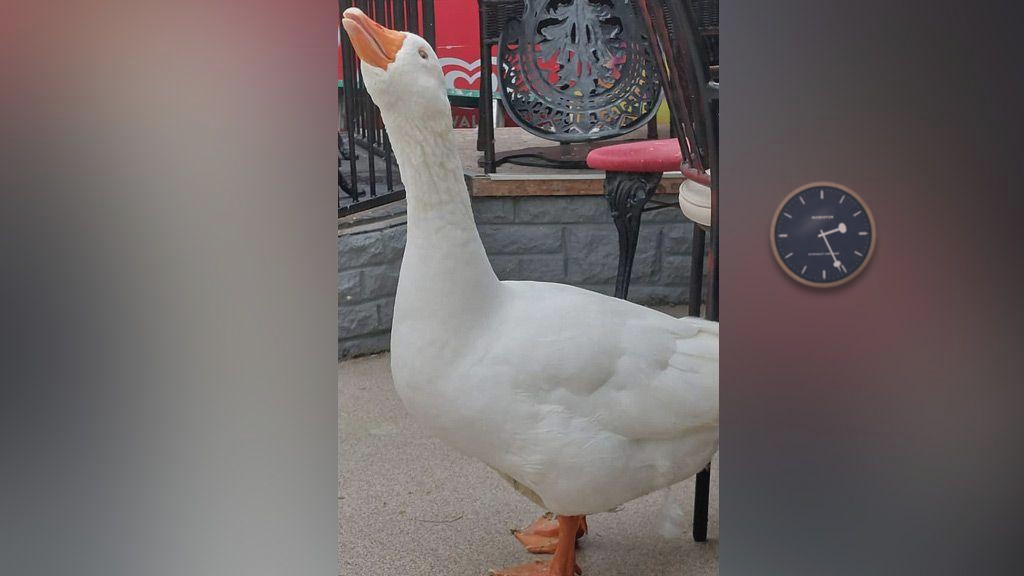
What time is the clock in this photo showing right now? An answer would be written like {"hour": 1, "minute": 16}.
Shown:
{"hour": 2, "minute": 26}
